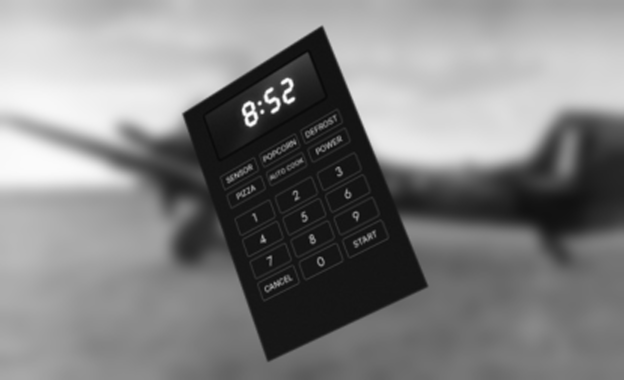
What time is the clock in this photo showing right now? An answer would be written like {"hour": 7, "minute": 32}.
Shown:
{"hour": 8, "minute": 52}
